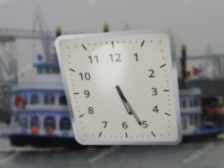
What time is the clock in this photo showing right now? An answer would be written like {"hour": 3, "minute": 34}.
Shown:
{"hour": 5, "minute": 26}
